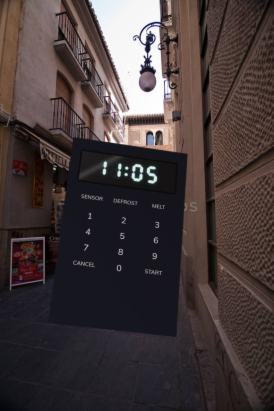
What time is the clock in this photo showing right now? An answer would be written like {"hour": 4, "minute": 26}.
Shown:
{"hour": 11, "minute": 5}
